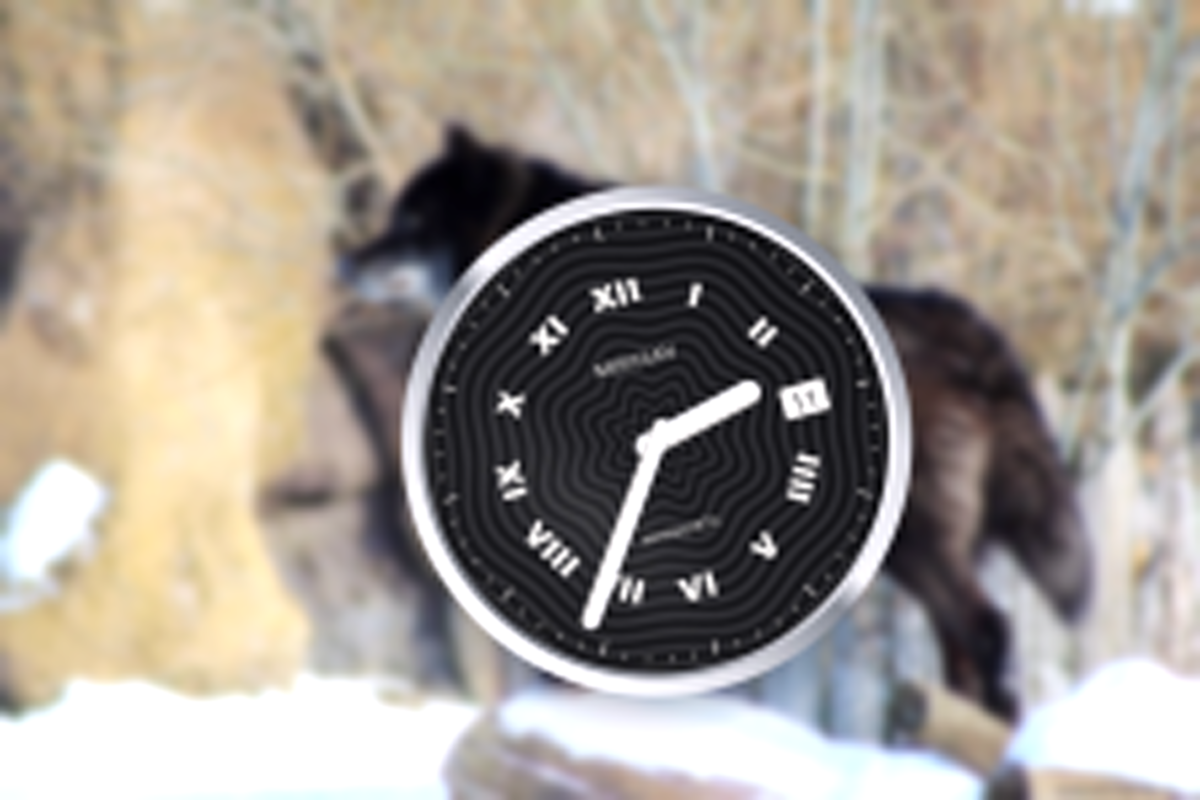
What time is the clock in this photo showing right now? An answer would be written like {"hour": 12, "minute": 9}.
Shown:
{"hour": 2, "minute": 36}
